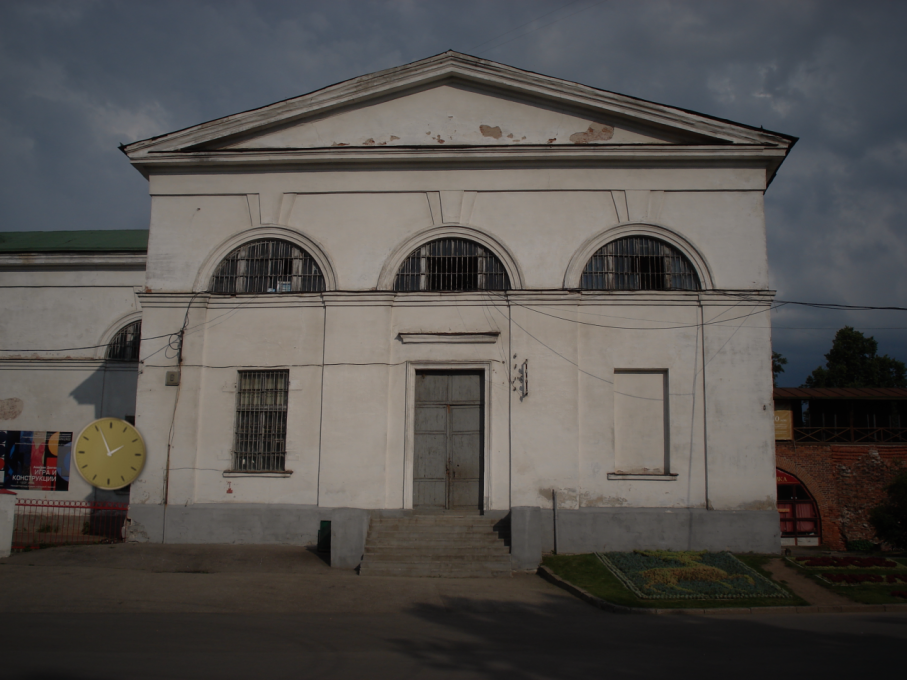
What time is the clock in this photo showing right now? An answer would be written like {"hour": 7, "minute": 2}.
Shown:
{"hour": 1, "minute": 56}
